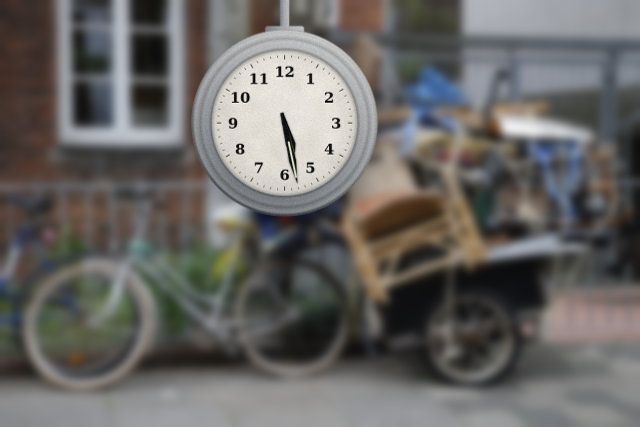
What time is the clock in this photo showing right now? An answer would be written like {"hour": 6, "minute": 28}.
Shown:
{"hour": 5, "minute": 28}
